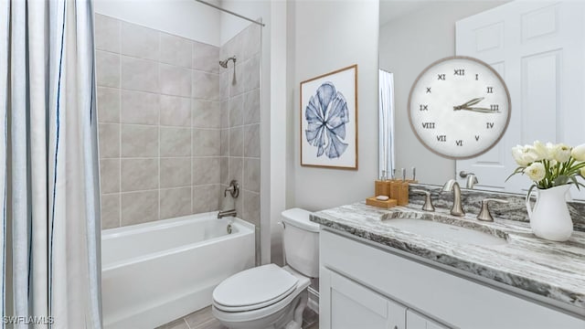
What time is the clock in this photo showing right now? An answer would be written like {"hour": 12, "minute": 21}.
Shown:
{"hour": 2, "minute": 16}
